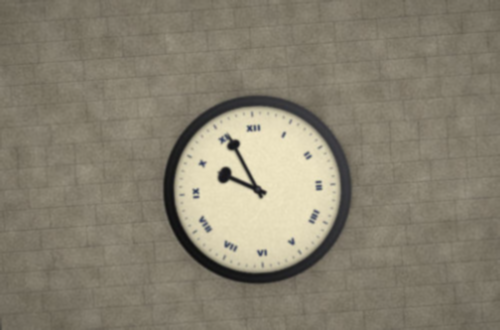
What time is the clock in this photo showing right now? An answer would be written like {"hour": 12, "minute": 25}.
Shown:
{"hour": 9, "minute": 56}
